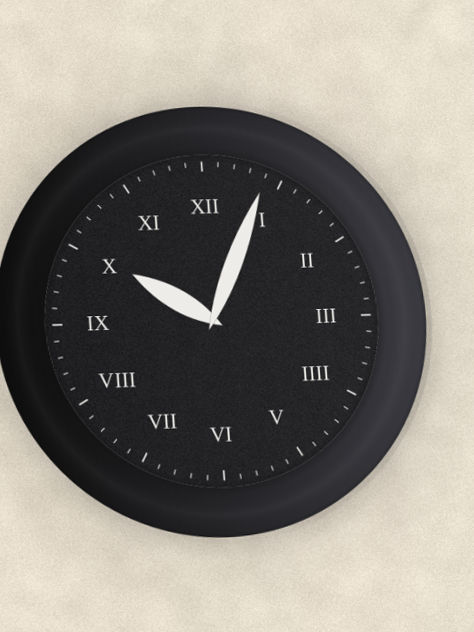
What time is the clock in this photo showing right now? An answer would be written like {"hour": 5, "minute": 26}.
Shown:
{"hour": 10, "minute": 4}
